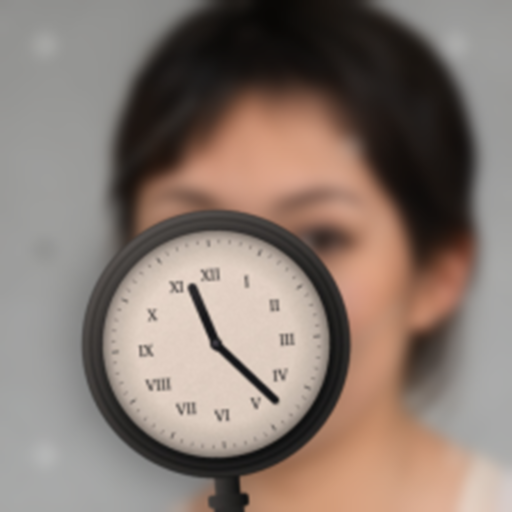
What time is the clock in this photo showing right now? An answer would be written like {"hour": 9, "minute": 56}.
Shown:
{"hour": 11, "minute": 23}
